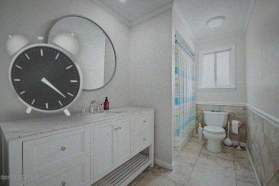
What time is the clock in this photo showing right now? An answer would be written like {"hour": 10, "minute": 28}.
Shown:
{"hour": 4, "minute": 22}
